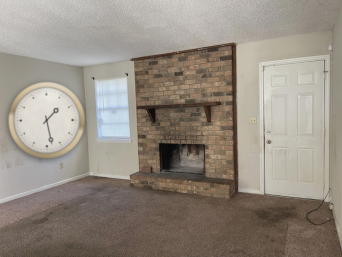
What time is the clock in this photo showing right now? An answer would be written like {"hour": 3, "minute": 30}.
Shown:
{"hour": 1, "minute": 28}
